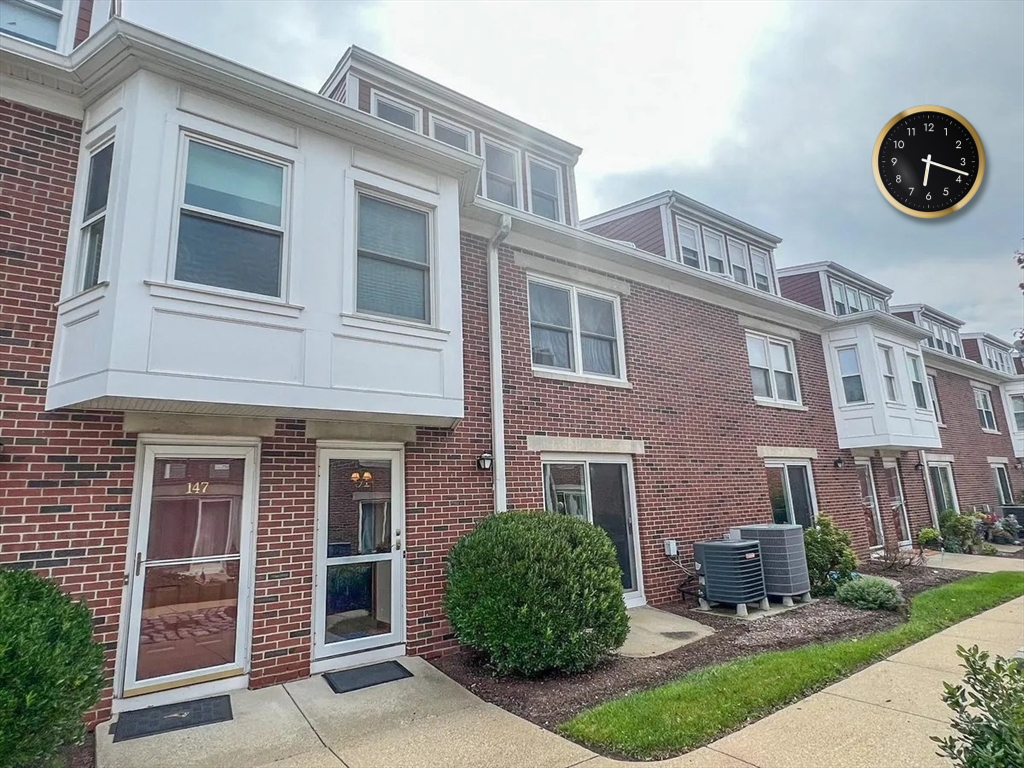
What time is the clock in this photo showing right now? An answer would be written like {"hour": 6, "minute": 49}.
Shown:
{"hour": 6, "minute": 18}
